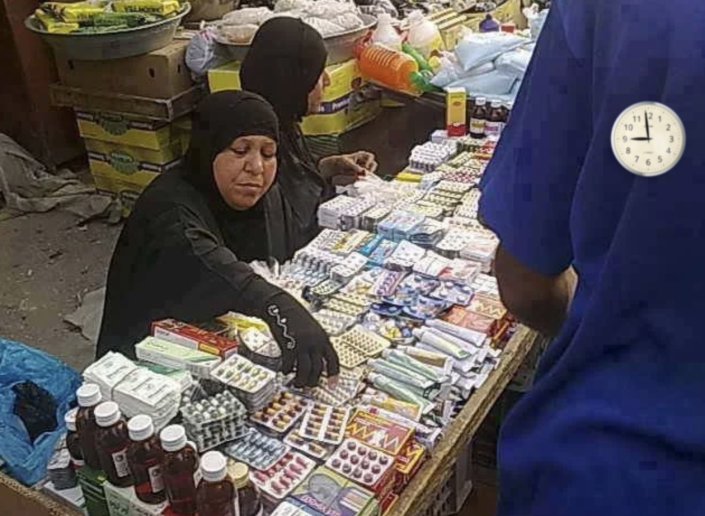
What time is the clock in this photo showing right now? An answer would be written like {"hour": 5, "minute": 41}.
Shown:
{"hour": 8, "minute": 59}
